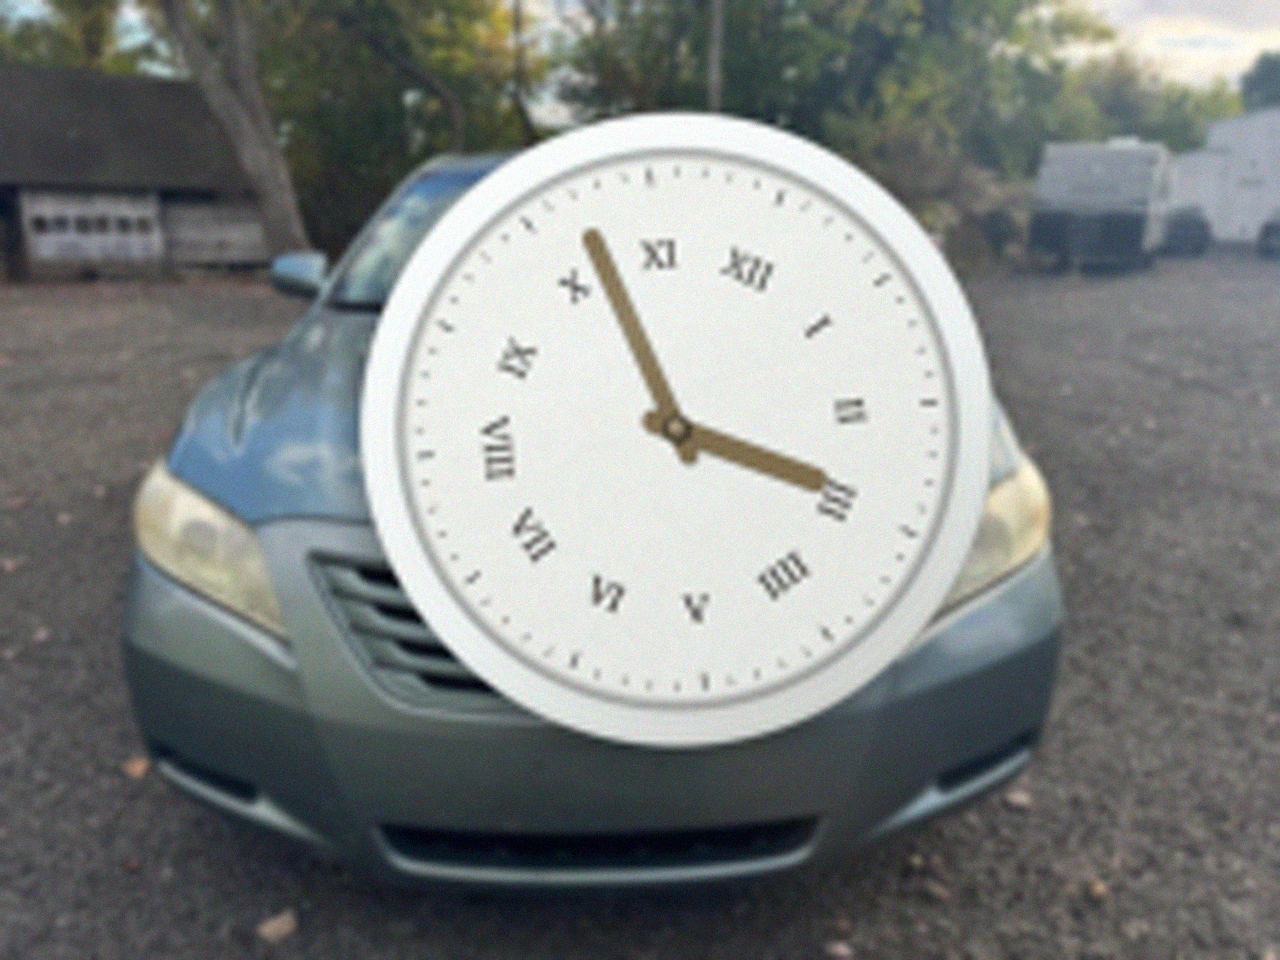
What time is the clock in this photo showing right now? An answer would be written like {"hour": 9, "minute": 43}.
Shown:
{"hour": 2, "minute": 52}
